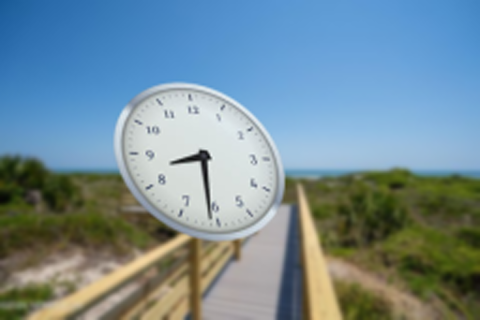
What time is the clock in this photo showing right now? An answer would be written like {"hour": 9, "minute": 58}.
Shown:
{"hour": 8, "minute": 31}
